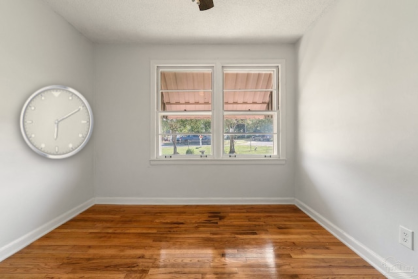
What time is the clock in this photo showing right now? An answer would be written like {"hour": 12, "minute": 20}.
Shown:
{"hour": 6, "minute": 10}
